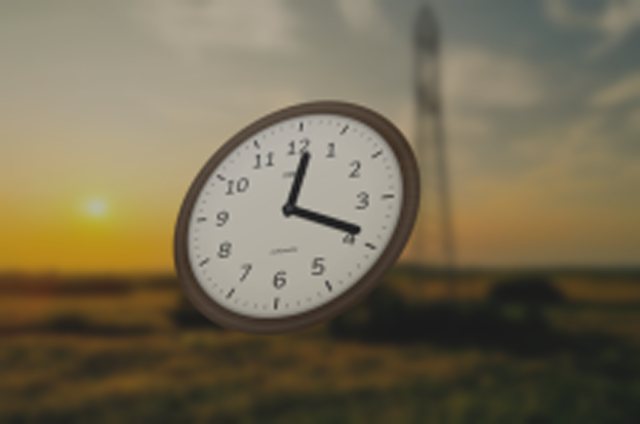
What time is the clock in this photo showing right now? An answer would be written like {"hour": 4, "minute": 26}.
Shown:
{"hour": 12, "minute": 19}
